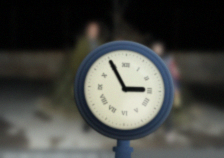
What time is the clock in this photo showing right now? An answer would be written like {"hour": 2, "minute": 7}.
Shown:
{"hour": 2, "minute": 55}
